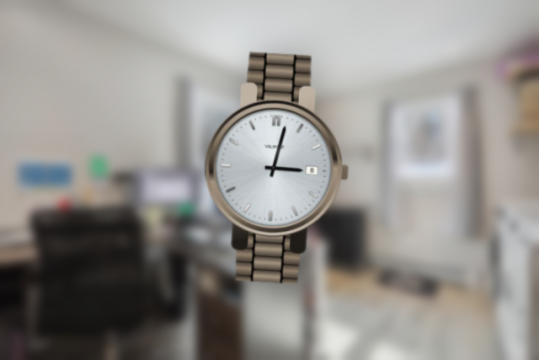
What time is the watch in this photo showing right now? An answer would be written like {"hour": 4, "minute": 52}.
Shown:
{"hour": 3, "minute": 2}
